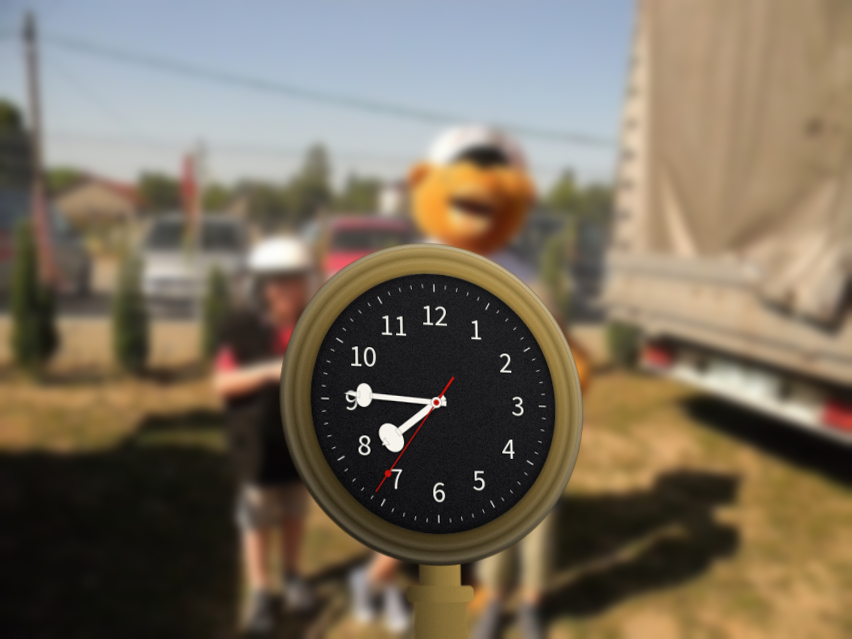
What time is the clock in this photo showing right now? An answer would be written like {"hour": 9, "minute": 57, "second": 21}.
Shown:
{"hour": 7, "minute": 45, "second": 36}
